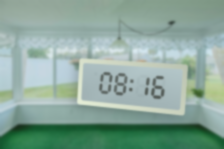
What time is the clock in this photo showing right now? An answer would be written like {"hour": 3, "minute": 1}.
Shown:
{"hour": 8, "minute": 16}
